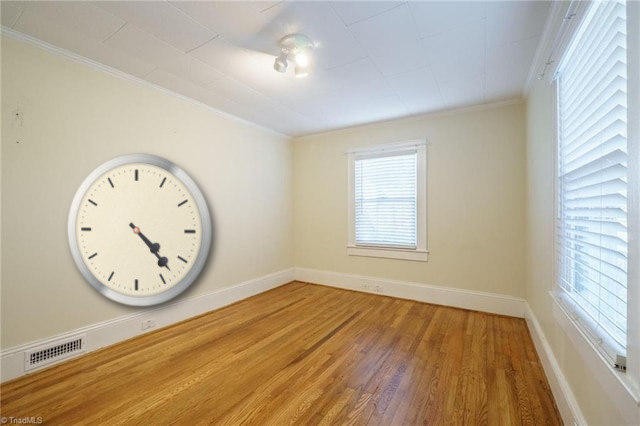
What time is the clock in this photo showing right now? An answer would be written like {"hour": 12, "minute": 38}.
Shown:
{"hour": 4, "minute": 23}
